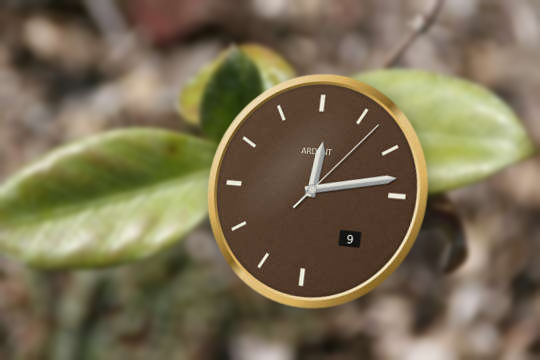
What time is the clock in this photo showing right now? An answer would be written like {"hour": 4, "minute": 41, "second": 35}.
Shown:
{"hour": 12, "minute": 13, "second": 7}
